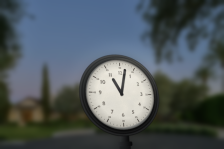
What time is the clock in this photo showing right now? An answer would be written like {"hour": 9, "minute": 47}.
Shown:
{"hour": 11, "minute": 2}
